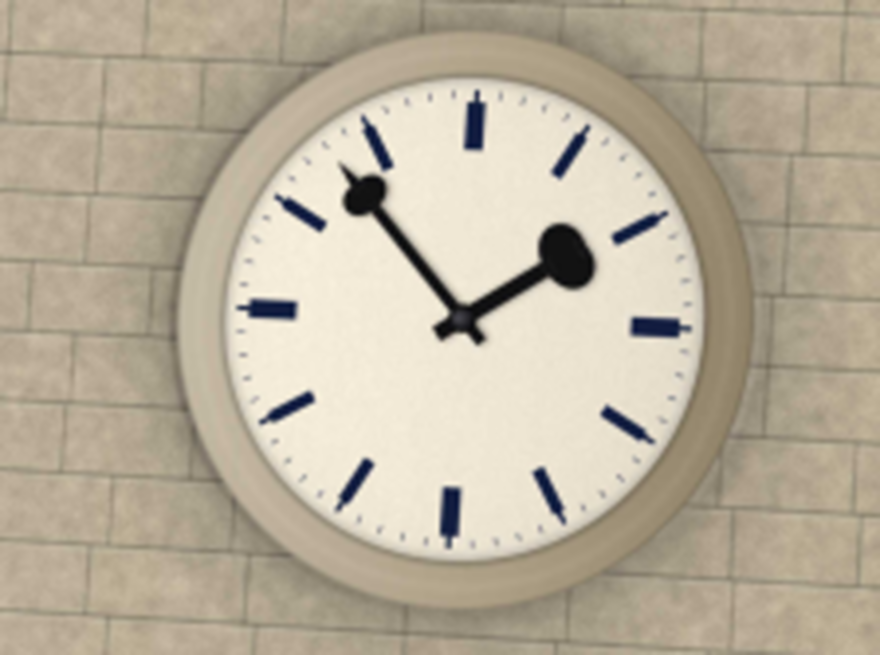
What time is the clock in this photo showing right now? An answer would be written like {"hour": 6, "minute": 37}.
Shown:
{"hour": 1, "minute": 53}
